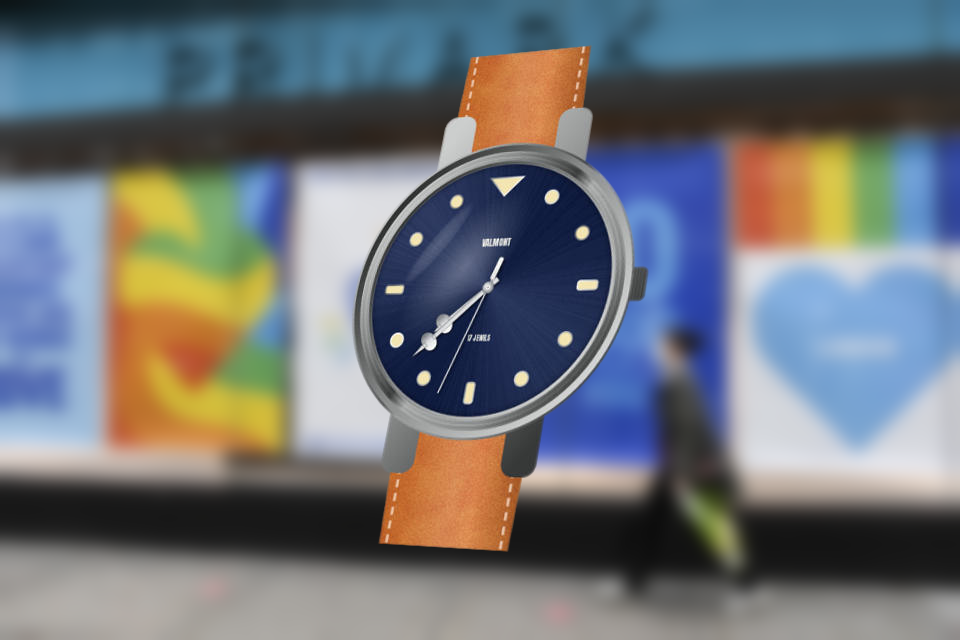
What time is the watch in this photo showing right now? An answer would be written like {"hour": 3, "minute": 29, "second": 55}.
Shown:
{"hour": 7, "minute": 37, "second": 33}
